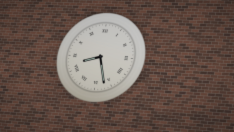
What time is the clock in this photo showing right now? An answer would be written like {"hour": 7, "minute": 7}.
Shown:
{"hour": 8, "minute": 27}
